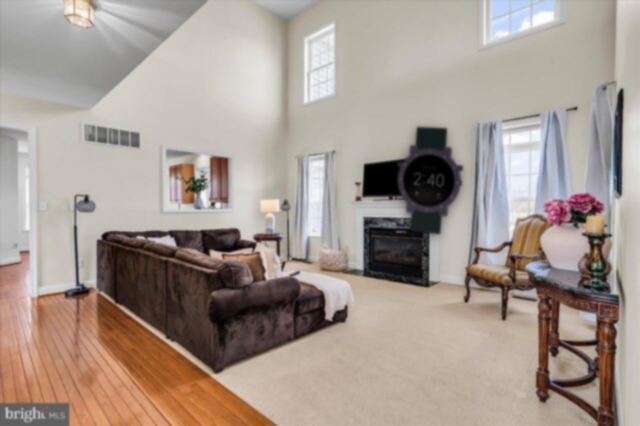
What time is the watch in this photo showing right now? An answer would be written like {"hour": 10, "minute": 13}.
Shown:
{"hour": 2, "minute": 40}
